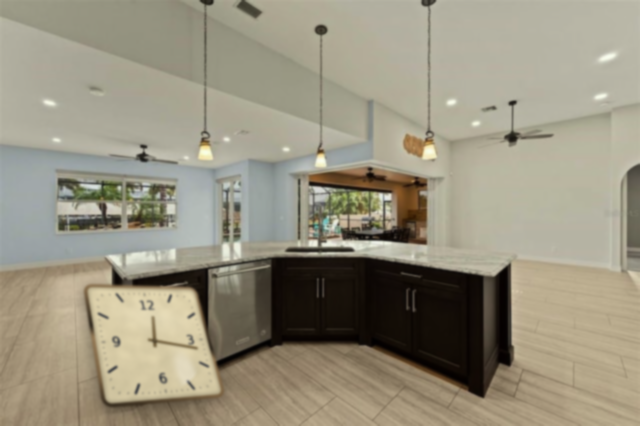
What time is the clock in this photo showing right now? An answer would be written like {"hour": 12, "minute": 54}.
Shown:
{"hour": 12, "minute": 17}
